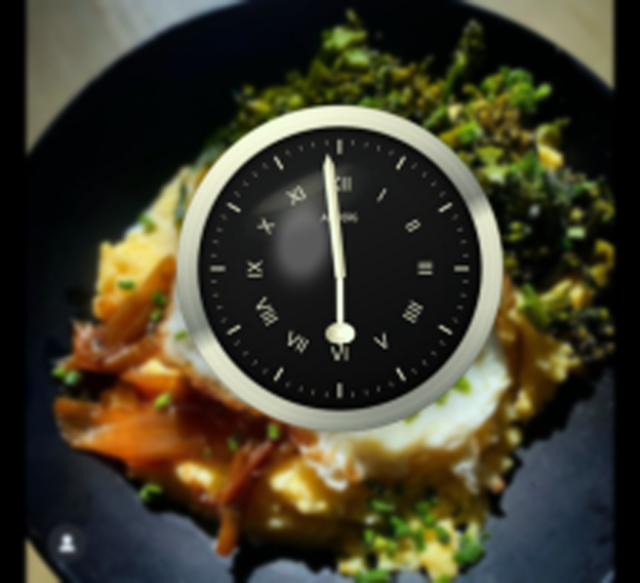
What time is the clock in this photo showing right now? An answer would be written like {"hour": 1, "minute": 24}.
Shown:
{"hour": 5, "minute": 59}
